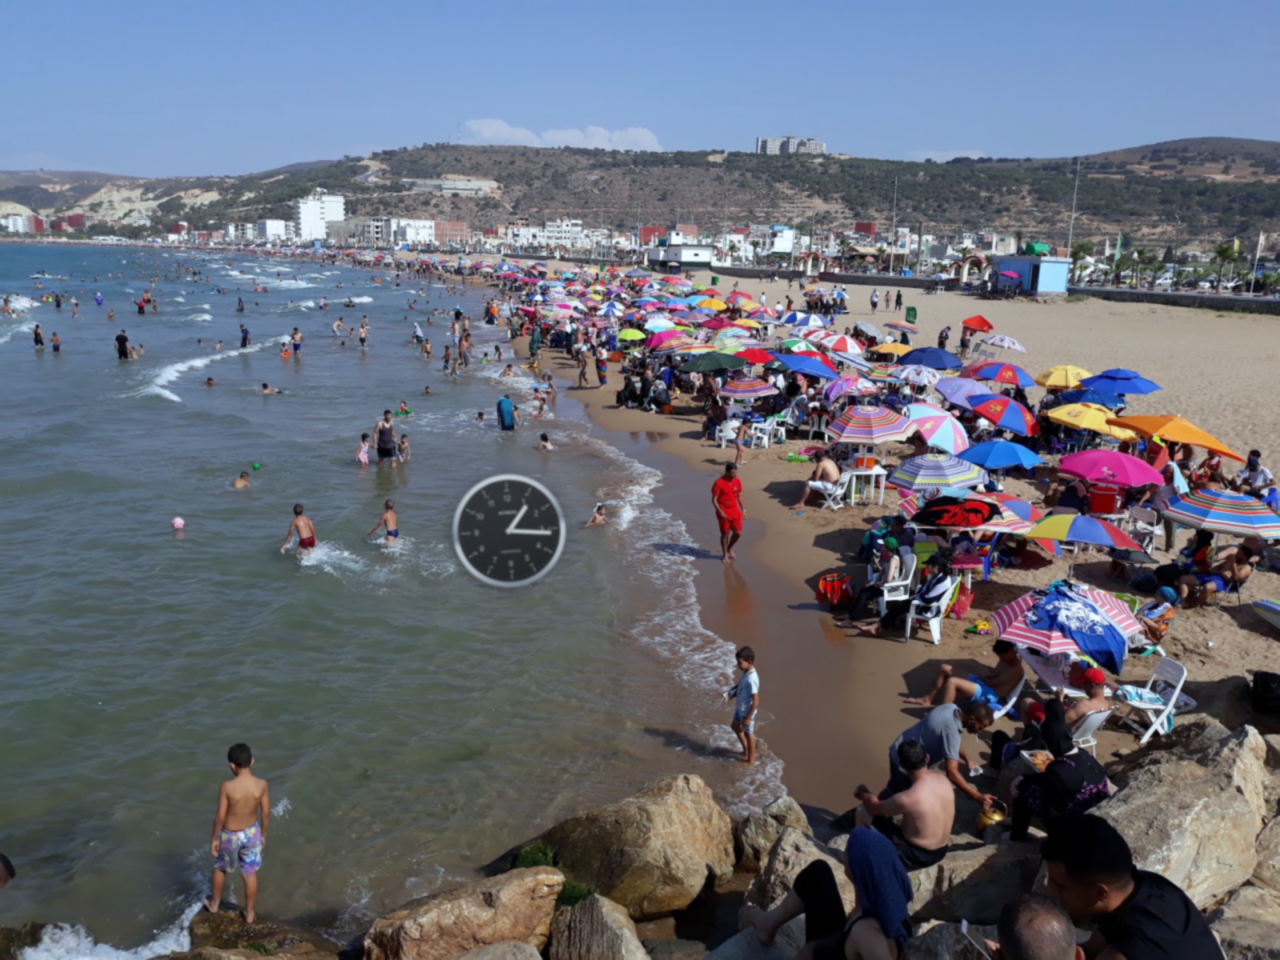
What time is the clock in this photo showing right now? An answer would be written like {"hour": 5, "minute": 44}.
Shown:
{"hour": 1, "minute": 16}
